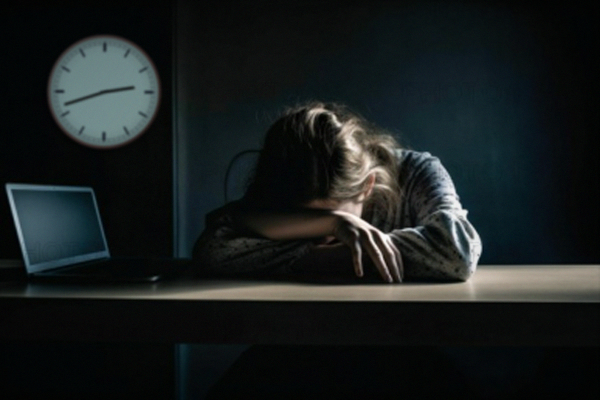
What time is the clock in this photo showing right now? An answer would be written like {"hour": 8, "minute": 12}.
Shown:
{"hour": 2, "minute": 42}
